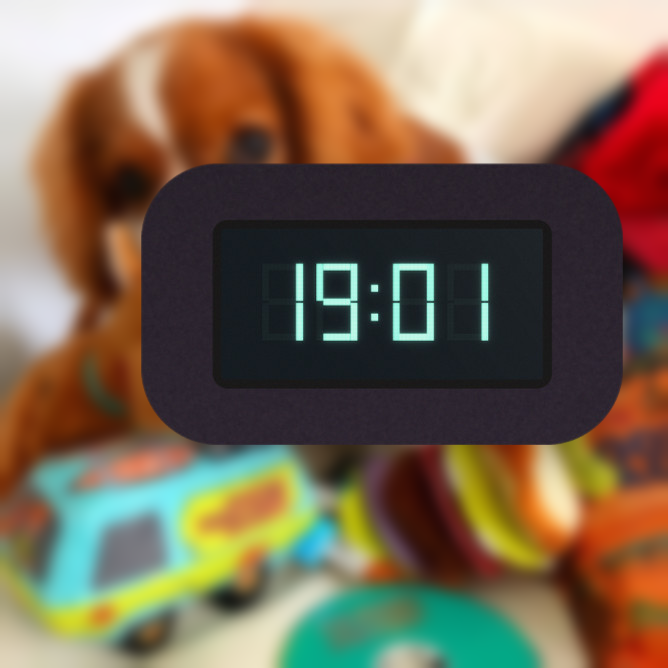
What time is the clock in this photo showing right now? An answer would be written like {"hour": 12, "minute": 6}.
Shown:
{"hour": 19, "minute": 1}
